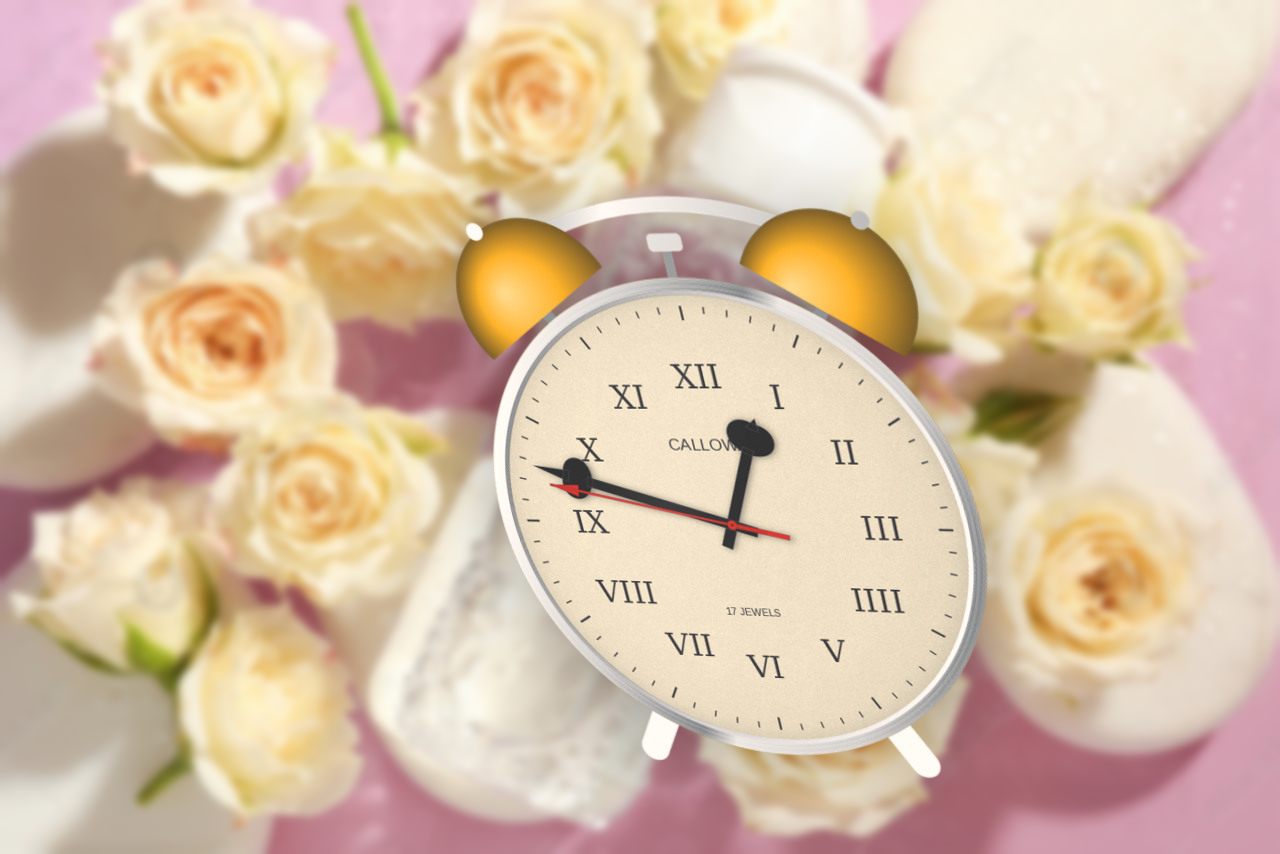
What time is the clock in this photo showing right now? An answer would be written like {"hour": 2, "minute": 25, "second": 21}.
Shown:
{"hour": 12, "minute": 47, "second": 47}
